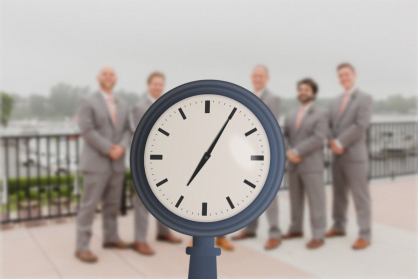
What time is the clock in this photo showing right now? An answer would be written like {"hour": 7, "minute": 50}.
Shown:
{"hour": 7, "minute": 5}
